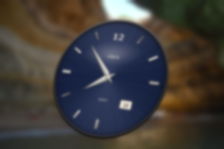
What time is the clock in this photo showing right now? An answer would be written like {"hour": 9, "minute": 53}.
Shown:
{"hour": 7, "minute": 53}
